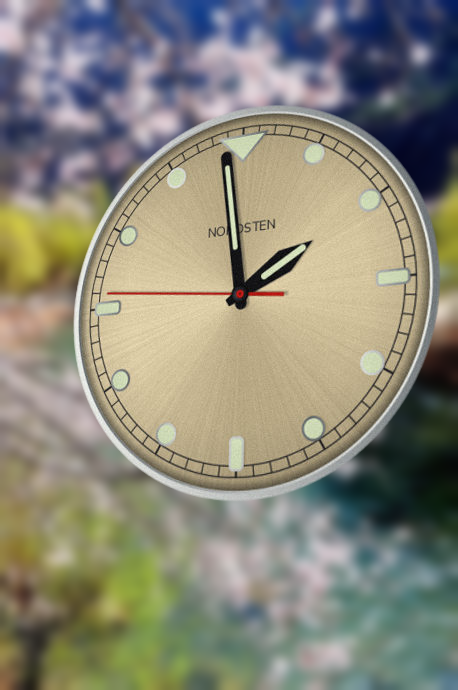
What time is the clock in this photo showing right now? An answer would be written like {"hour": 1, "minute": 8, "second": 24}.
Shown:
{"hour": 1, "minute": 58, "second": 46}
